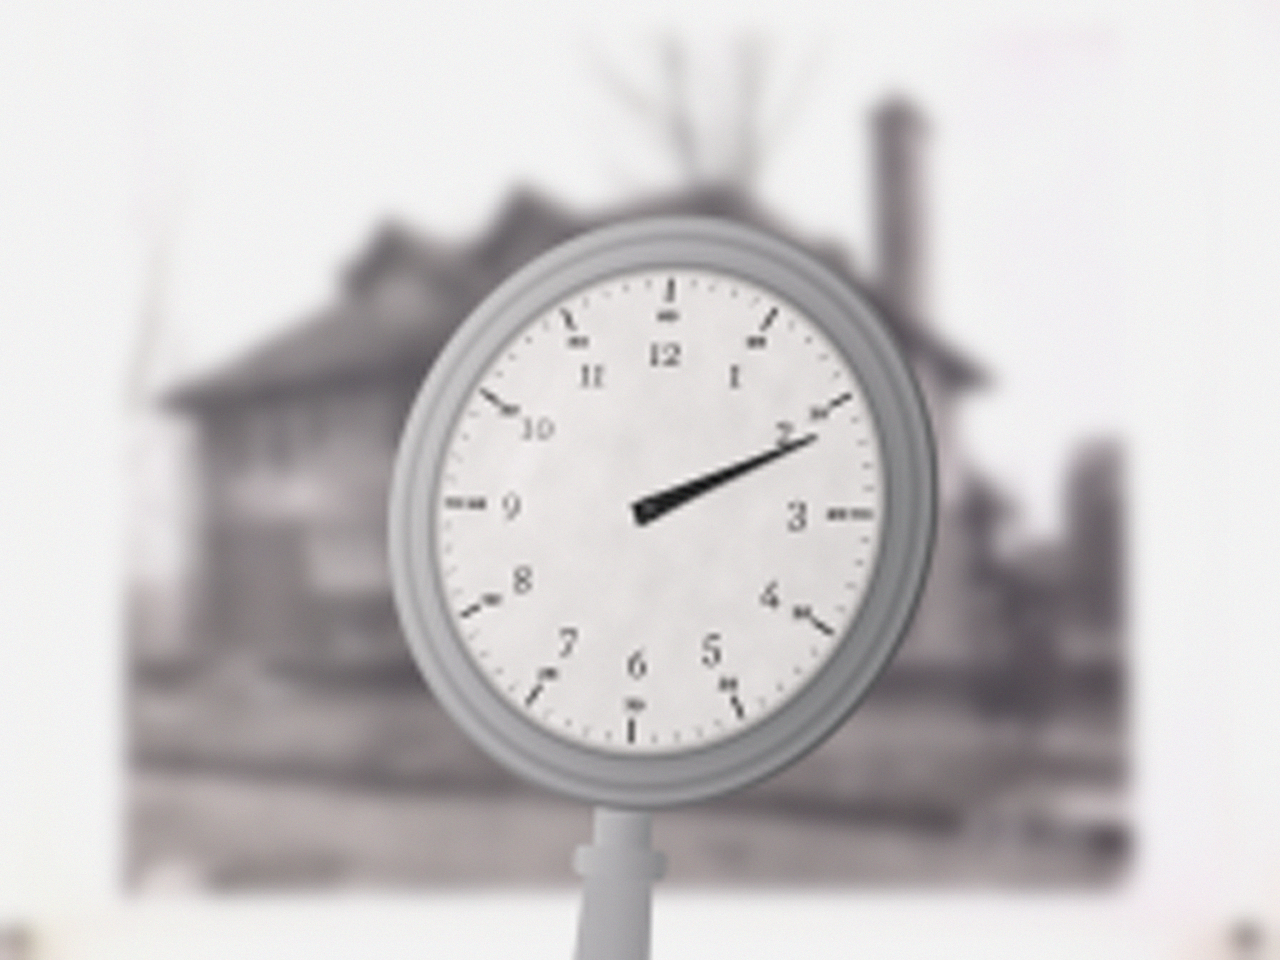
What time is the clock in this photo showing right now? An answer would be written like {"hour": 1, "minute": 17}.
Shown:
{"hour": 2, "minute": 11}
